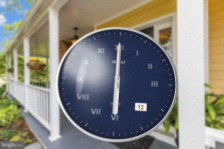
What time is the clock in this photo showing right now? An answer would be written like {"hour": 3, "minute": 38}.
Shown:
{"hour": 6, "minute": 0}
